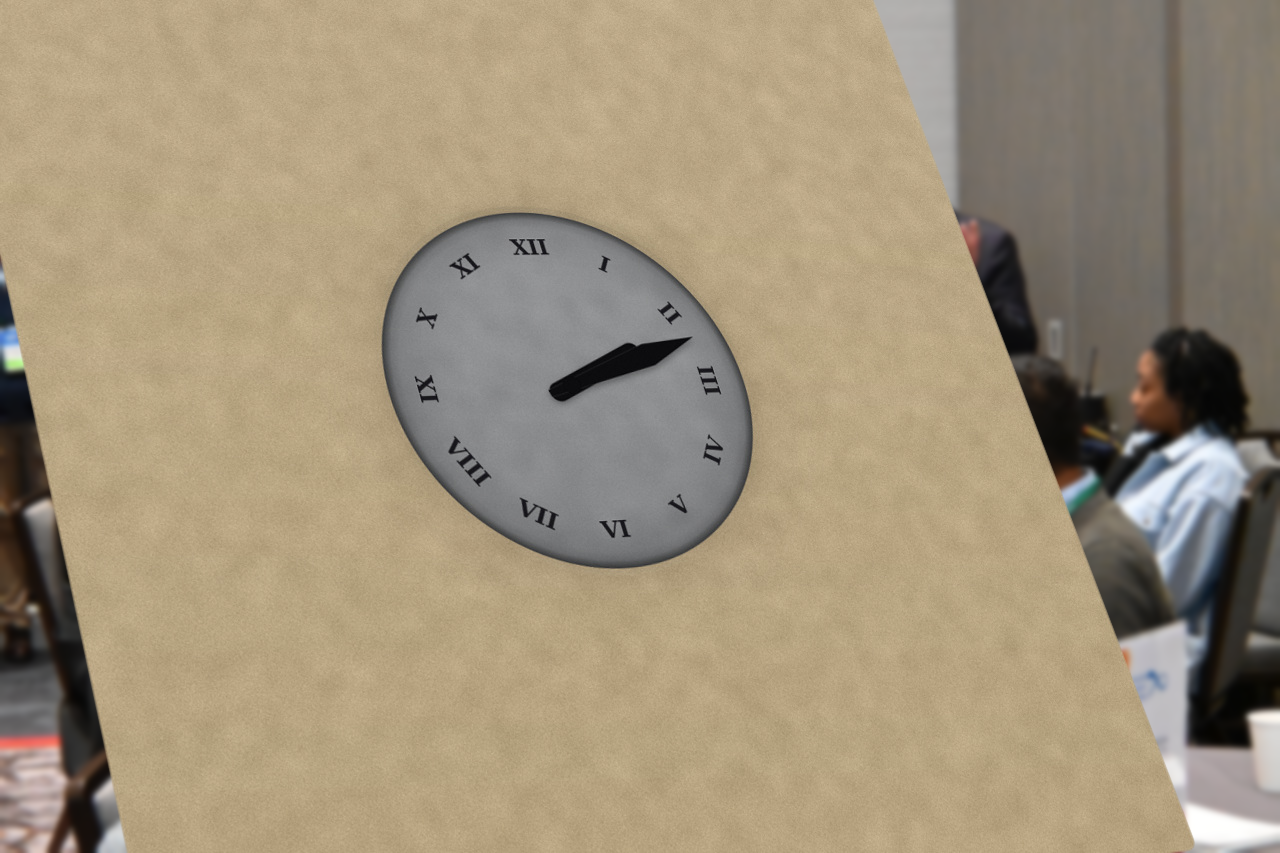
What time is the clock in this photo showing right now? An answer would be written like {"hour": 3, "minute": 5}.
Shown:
{"hour": 2, "minute": 12}
